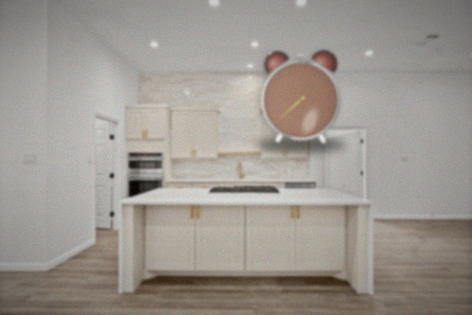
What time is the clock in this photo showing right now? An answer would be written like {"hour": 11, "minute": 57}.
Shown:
{"hour": 7, "minute": 38}
